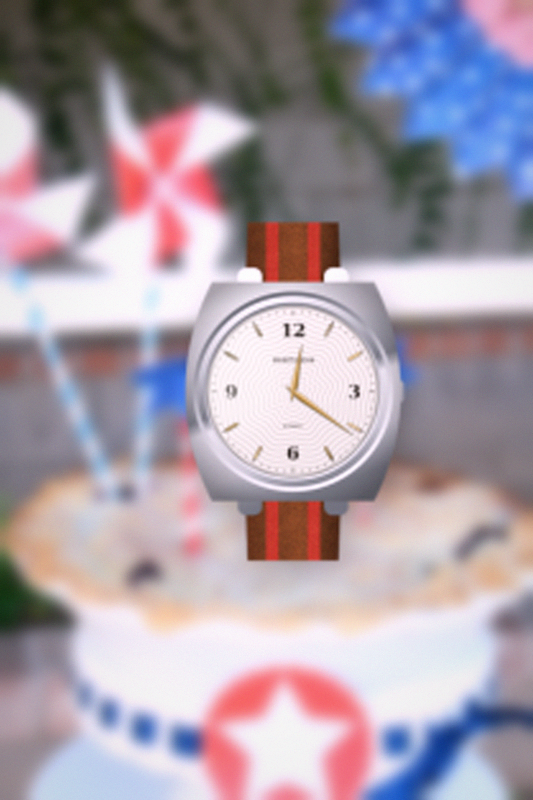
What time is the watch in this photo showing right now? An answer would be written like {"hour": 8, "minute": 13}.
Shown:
{"hour": 12, "minute": 21}
